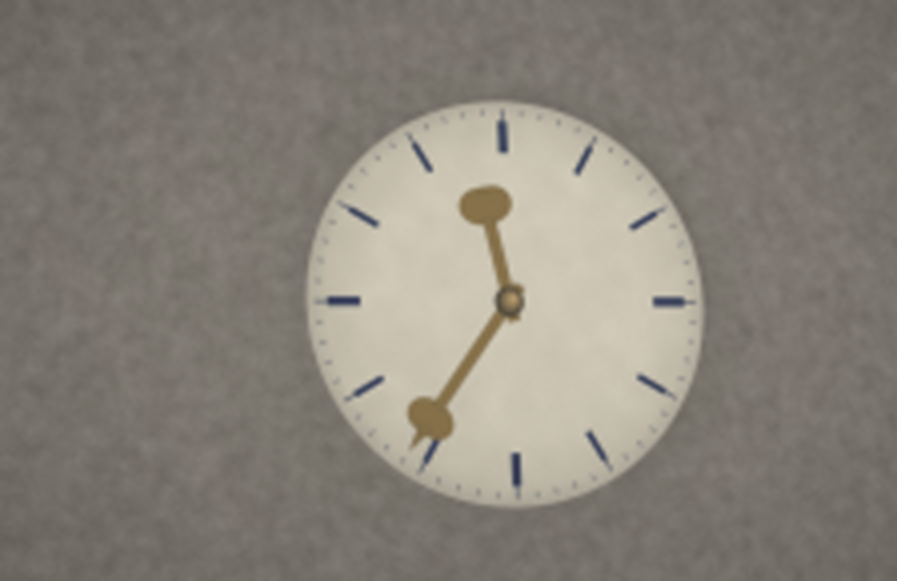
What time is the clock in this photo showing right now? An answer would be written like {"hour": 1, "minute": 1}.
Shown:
{"hour": 11, "minute": 36}
